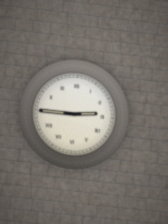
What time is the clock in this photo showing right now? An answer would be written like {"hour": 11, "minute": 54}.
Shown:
{"hour": 2, "minute": 45}
